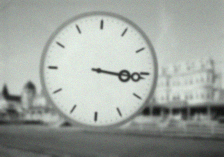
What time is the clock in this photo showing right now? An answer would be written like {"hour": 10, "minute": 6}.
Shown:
{"hour": 3, "minute": 16}
